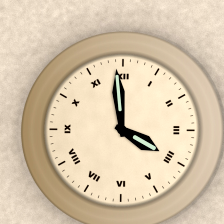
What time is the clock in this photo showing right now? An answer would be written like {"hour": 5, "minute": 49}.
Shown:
{"hour": 3, "minute": 59}
